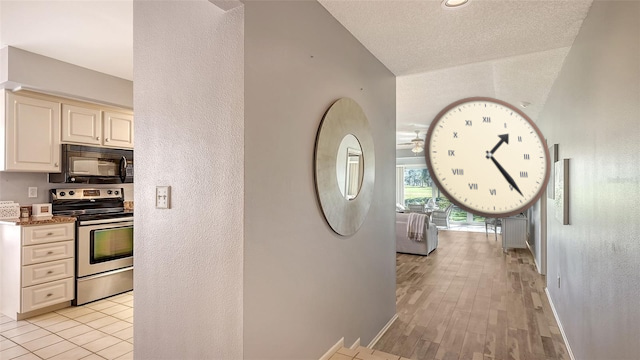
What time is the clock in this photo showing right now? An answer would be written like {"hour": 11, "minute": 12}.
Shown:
{"hour": 1, "minute": 24}
